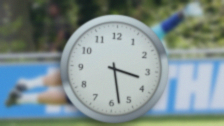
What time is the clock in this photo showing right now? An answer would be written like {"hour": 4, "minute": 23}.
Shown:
{"hour": 3, "minute": 28}
